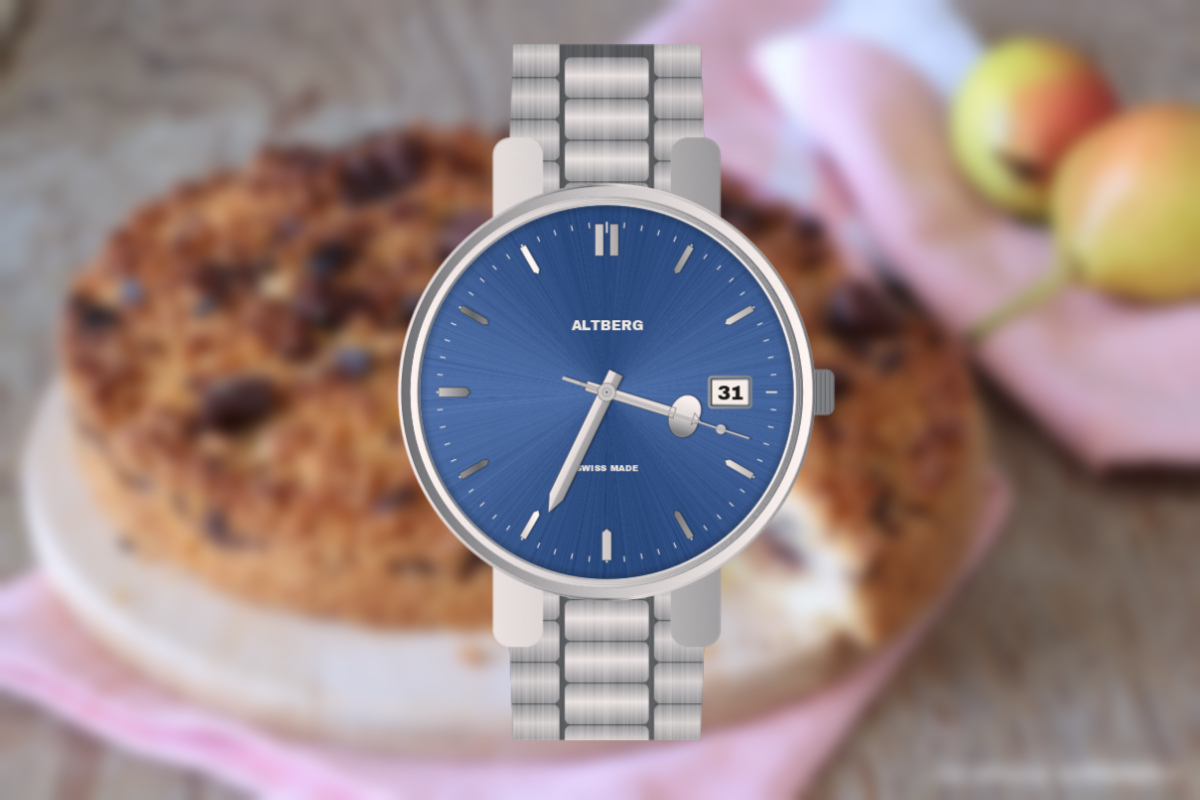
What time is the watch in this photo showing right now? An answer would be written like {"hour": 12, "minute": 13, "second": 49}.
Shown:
{"hour": 3, "minute": 34, "second": 18}
